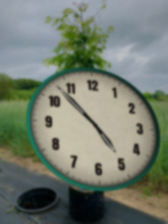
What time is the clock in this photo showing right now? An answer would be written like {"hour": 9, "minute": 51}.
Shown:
{"hour": 4, "minute": 53}
